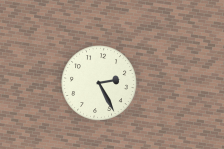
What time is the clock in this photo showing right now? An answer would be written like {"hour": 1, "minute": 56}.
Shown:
{"hour": 2, "minute": 24}
